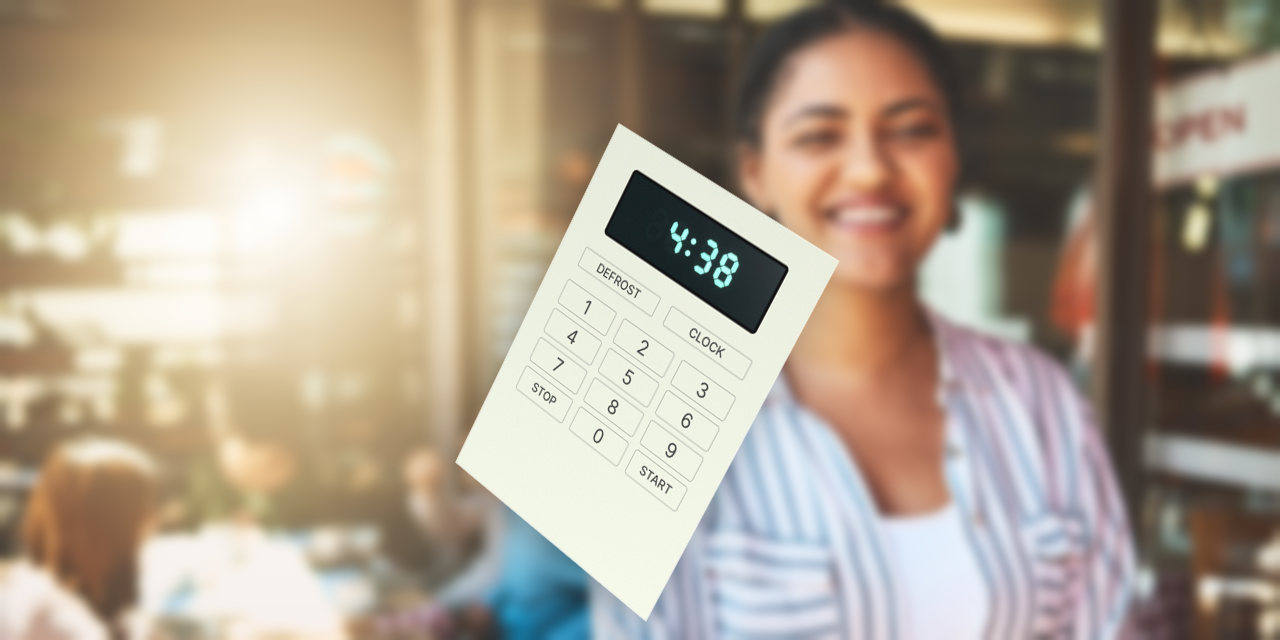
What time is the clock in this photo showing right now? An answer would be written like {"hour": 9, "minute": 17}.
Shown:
{"hour": 4, "minute": 38}
